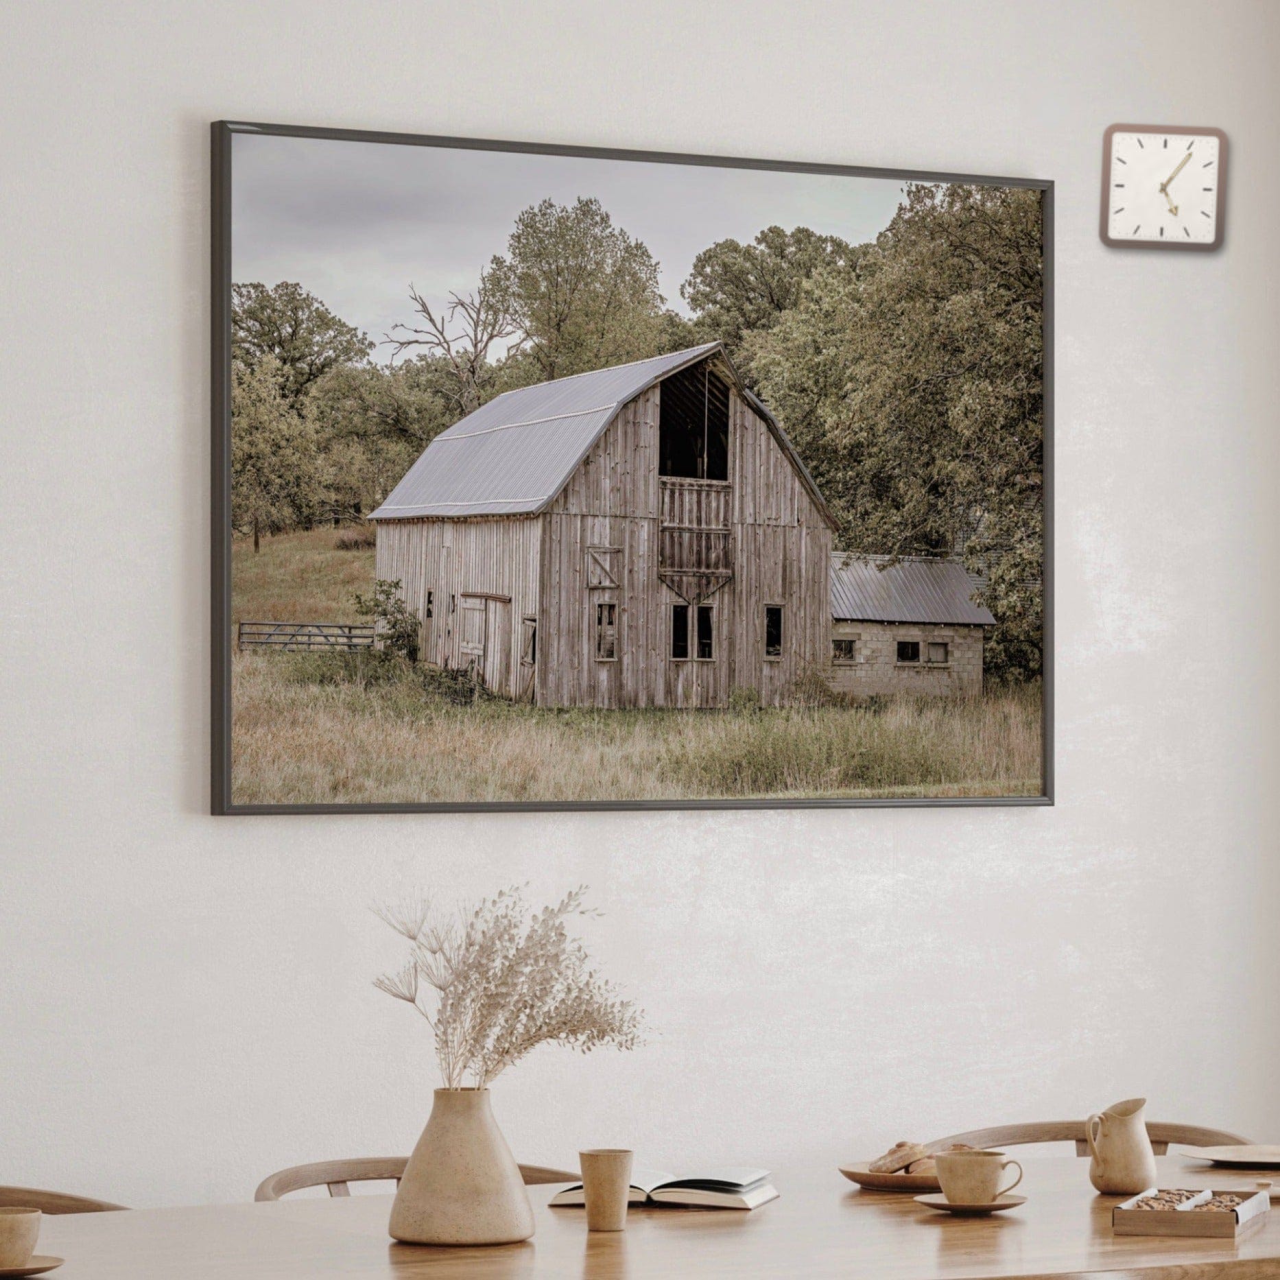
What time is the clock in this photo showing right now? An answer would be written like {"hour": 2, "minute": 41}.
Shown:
{"hour": 5, "minute": 6}
